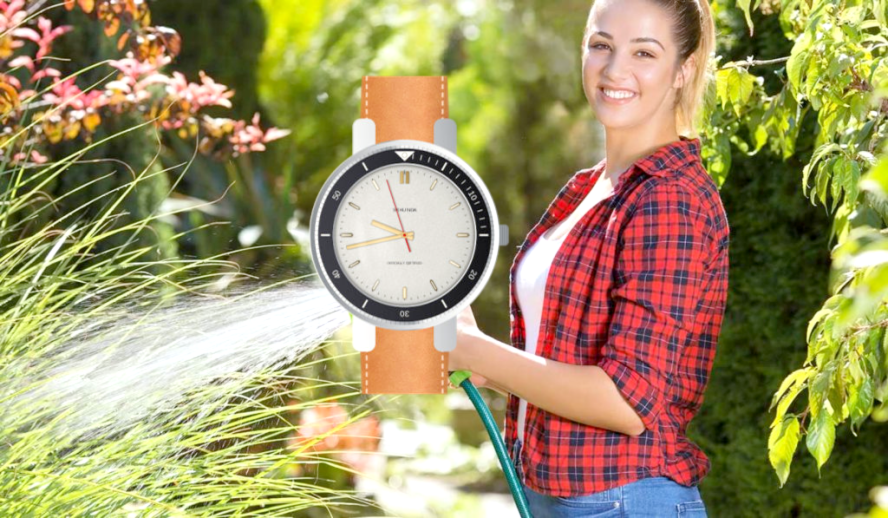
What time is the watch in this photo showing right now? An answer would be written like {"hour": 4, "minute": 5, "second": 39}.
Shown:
{"hour": 9, "minute": 42, "second": 57}
